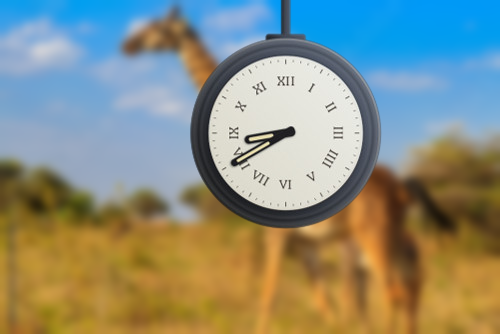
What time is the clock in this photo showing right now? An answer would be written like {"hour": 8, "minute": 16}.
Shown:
{"hour": 8, "minute": 40}
